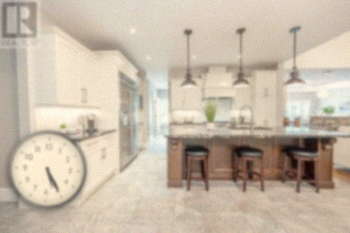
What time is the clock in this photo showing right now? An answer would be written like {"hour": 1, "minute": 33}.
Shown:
{"hour": 5, "minute": 25}
